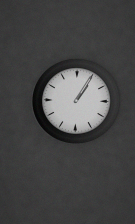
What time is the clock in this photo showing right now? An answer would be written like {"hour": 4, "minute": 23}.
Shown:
{"hour": 1, "minute": 5}
